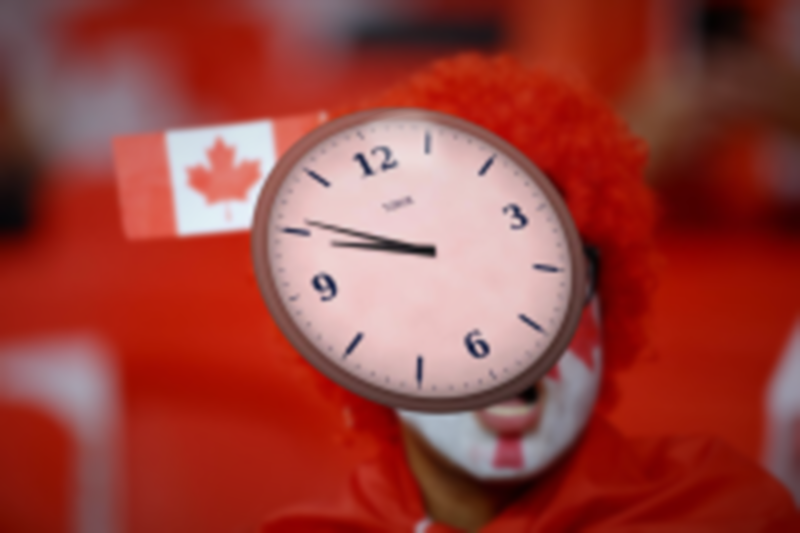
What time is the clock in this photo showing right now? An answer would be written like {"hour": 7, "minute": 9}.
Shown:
{"hour": 9, "minute": 51}
